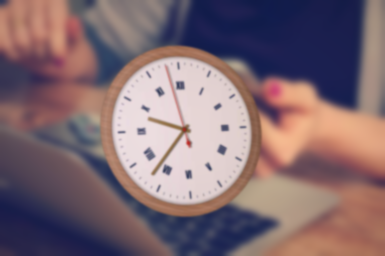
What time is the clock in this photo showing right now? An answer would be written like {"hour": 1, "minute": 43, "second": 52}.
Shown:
{"hour": 9, "minute": 36, "second": 58}
